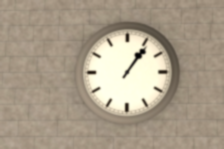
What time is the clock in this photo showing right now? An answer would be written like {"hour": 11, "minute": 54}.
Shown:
{"hour": 1, "minute": 6}
